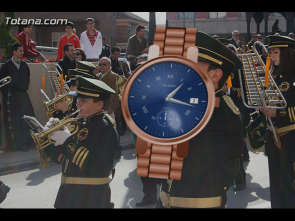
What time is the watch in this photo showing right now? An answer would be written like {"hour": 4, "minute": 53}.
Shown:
{"hour": 1, "minute": 17}
